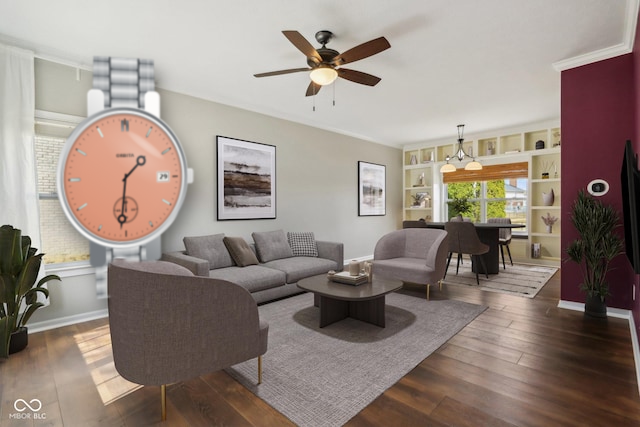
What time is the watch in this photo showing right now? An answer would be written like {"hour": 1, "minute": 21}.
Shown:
{"hour": 1, "minute": 31}
